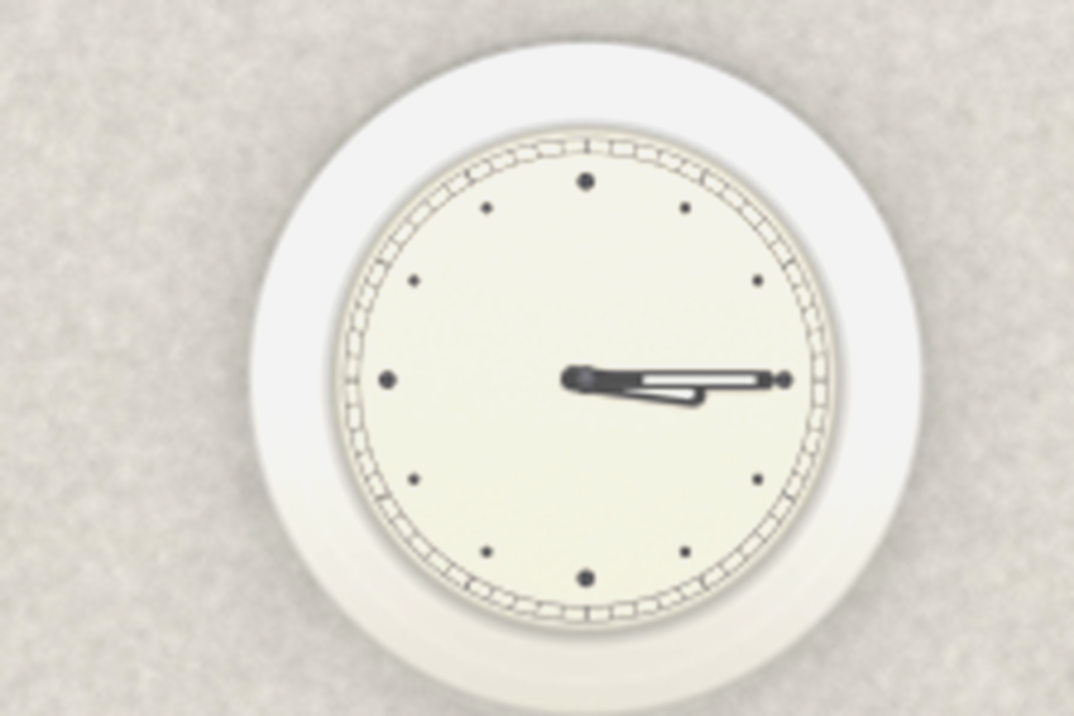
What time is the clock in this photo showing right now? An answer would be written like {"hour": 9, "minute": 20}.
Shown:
{"hour": 3, "minute": 15}
